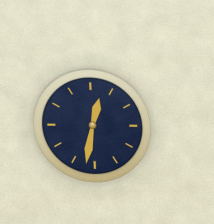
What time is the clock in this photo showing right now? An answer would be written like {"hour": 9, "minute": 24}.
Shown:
{"hour": 12, "minute": 32}
